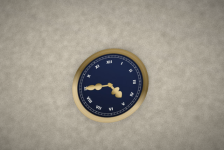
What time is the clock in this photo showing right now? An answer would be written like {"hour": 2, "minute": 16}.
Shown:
{"hour": 4, "minute": 45}
